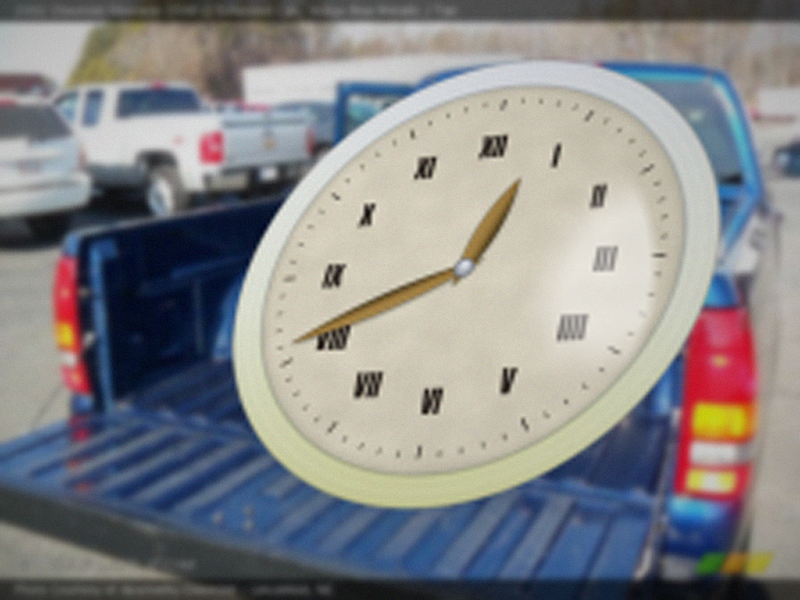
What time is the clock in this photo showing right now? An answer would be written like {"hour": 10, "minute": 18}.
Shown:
{"hour": 12, "minute": 41}
